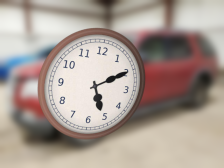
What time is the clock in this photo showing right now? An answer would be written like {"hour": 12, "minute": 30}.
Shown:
{"hour": 5, "minute": 10}
